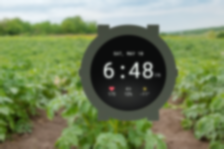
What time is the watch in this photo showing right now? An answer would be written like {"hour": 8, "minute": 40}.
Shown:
{"hour": 6, "minute": 48}
